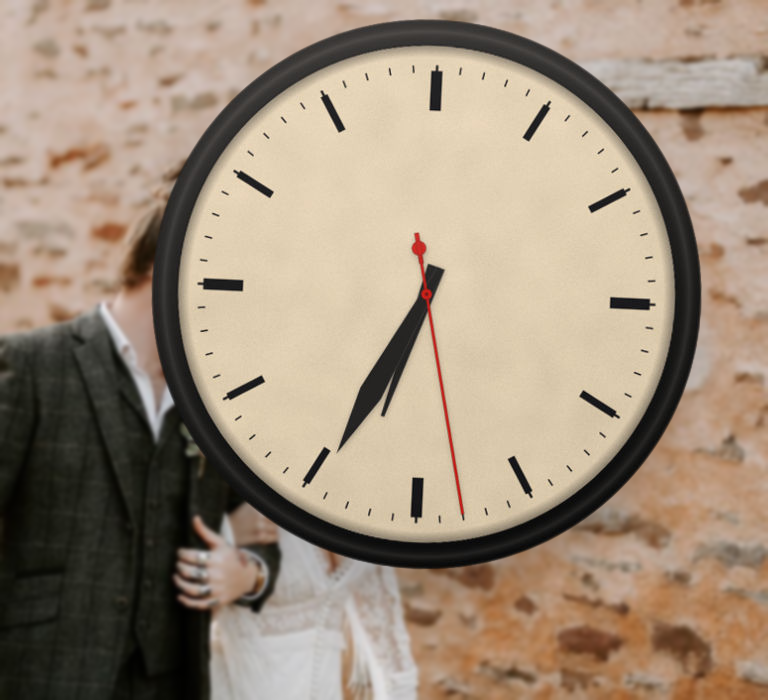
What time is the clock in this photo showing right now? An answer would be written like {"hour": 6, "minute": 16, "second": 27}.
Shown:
{"hour": 6, "minute": 34, "second": 28}
